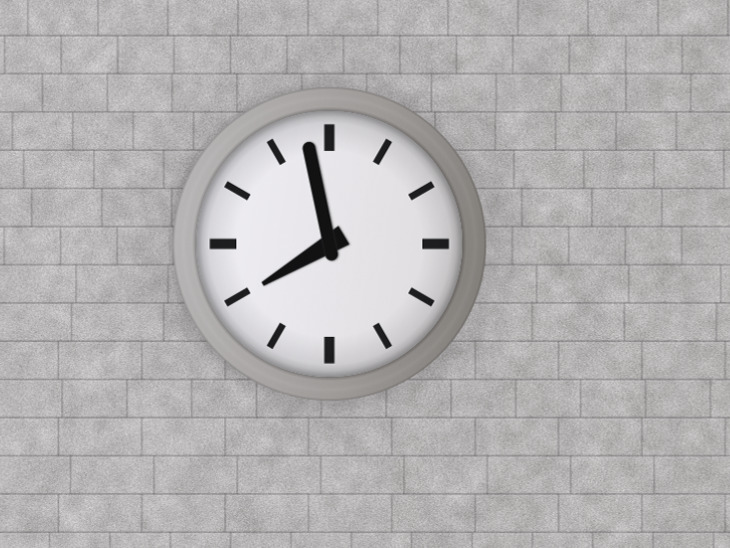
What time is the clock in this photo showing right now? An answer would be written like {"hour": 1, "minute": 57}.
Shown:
{"hour": 7, "minute": 58}
